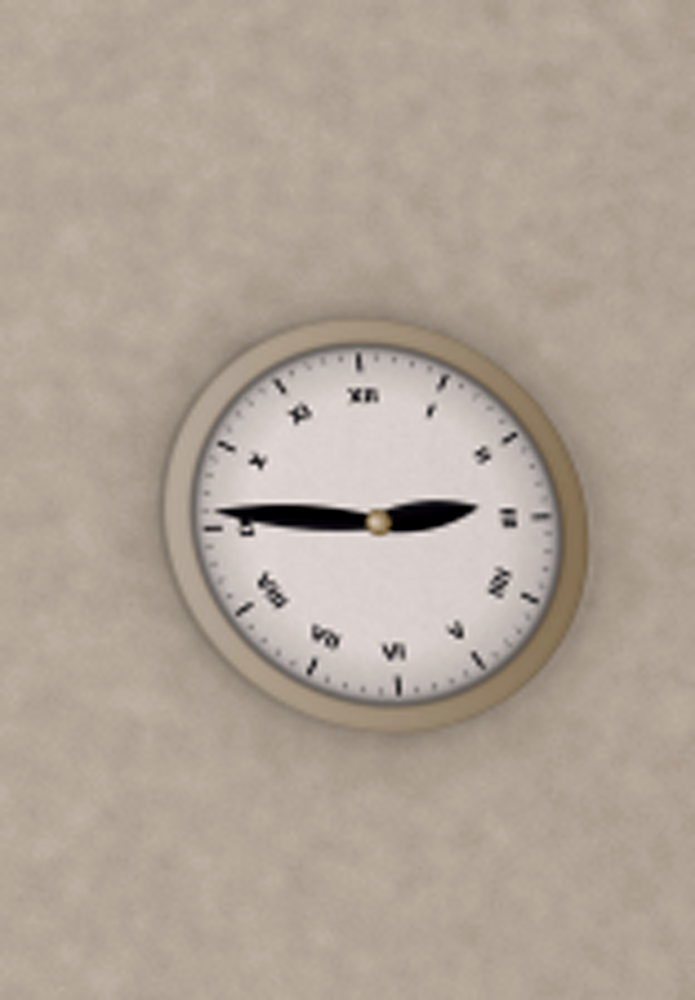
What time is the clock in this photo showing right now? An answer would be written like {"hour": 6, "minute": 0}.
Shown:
{"hour": 2, "minute": 46}
